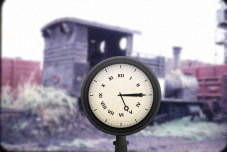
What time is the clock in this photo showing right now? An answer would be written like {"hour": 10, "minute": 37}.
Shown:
{"hour": 5, "minute": 15}
